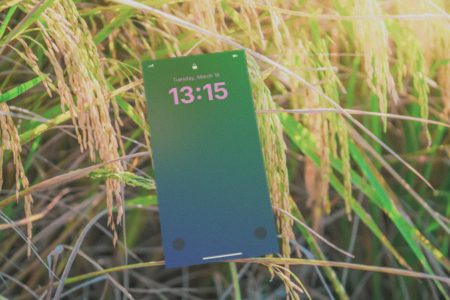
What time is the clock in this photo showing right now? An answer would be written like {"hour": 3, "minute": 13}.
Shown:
{"hour": 13, "minute": 15}
